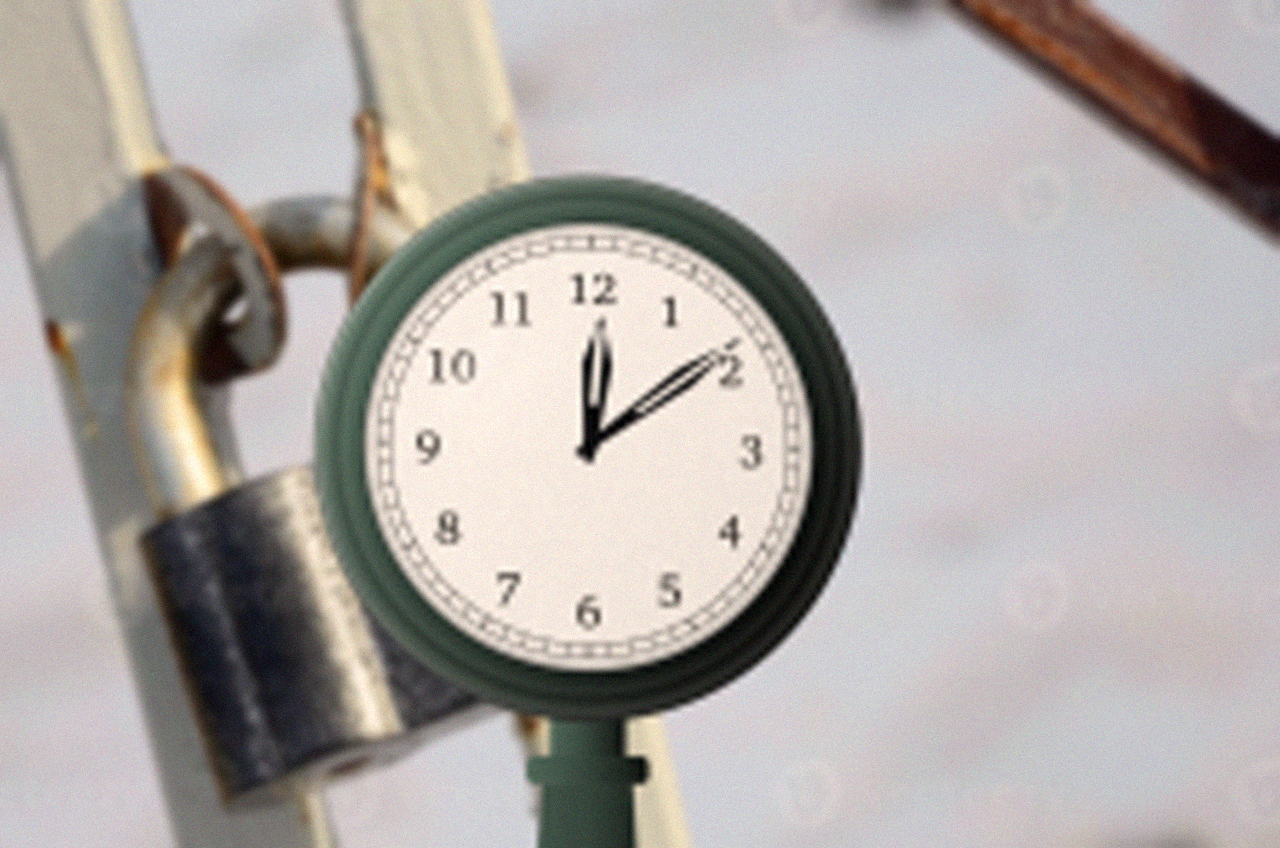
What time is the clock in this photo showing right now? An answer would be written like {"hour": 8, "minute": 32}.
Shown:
{"hour": 12, "minute": 9}
